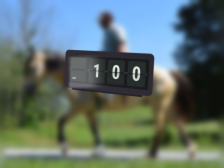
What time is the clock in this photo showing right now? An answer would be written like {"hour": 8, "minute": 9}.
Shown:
{"hour": 1, "minute": 0}
